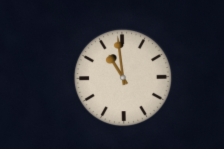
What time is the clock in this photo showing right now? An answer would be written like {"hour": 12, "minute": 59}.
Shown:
{"hour": 10, "minute": 59}
